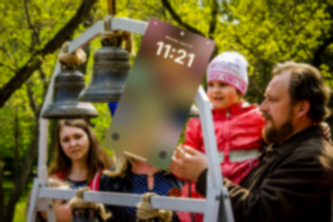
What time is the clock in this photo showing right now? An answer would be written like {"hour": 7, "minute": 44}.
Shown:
{"hour": 11, "minute": 21}
